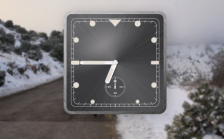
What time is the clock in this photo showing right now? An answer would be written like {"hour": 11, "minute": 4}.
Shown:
{"hour": 6, "minute": 45}
